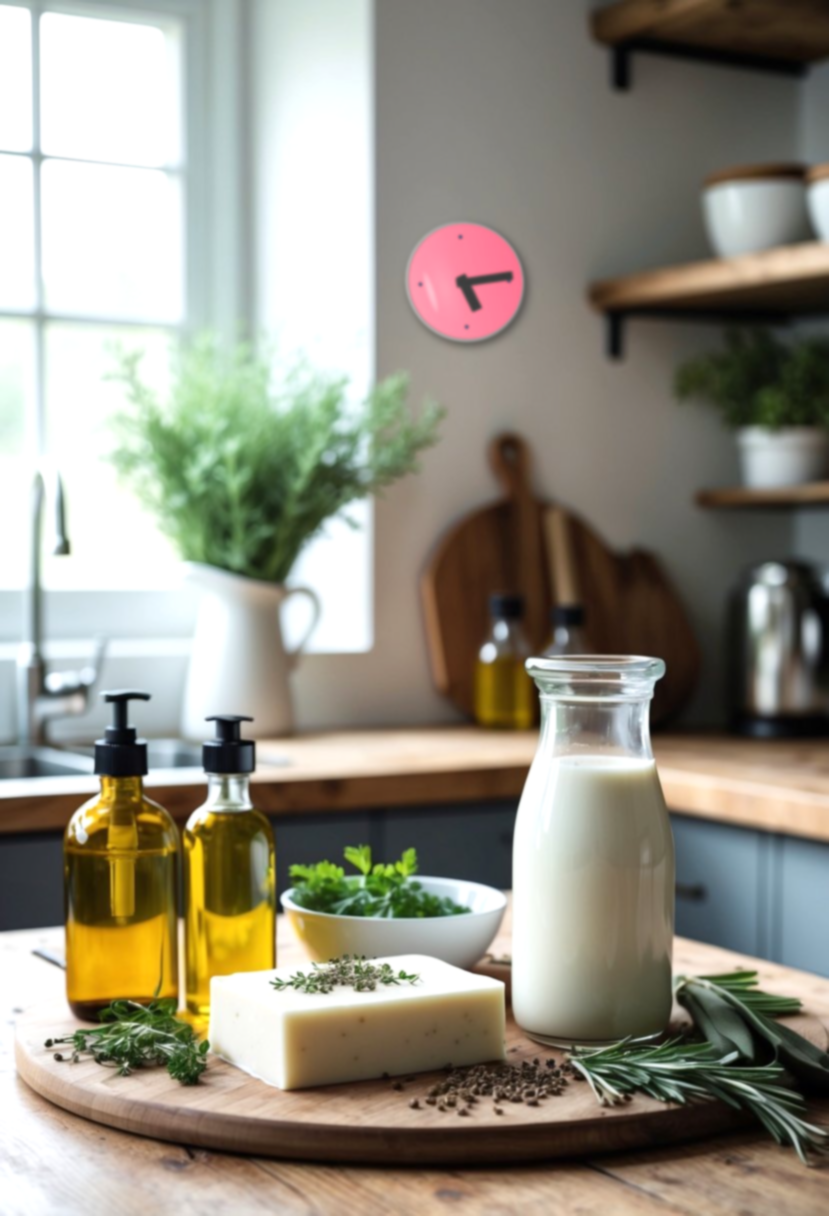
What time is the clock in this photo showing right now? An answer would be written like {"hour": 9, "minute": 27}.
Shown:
{"hour": 5, "minute": 14}
